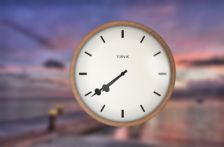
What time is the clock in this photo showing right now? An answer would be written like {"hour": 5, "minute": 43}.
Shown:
{"hour": 7, "minute": 39}
